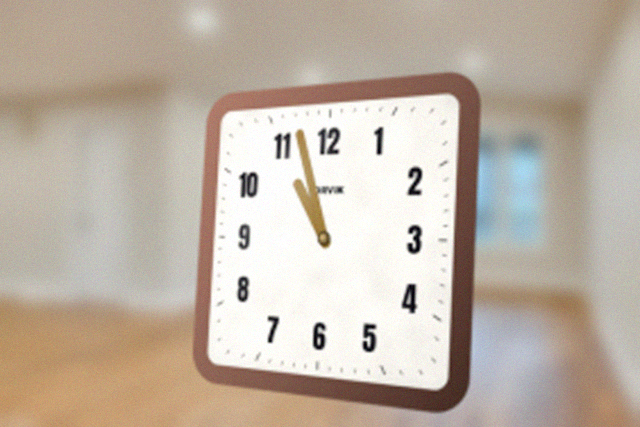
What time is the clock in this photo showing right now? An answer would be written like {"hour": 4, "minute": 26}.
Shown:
{"hour": 10, "minute": 57}
